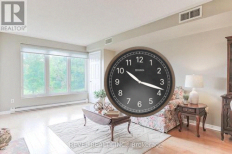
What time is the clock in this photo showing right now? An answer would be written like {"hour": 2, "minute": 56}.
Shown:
{"hour": 10, "minute": 18}
